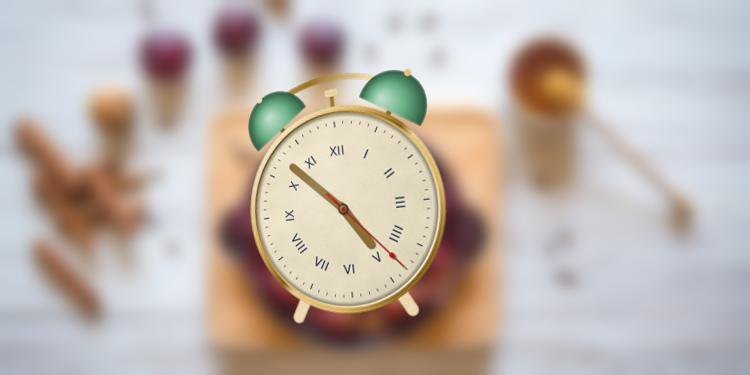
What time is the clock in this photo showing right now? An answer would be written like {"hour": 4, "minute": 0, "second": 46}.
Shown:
{"hour": 4, "minute": 52, "second": 23}
